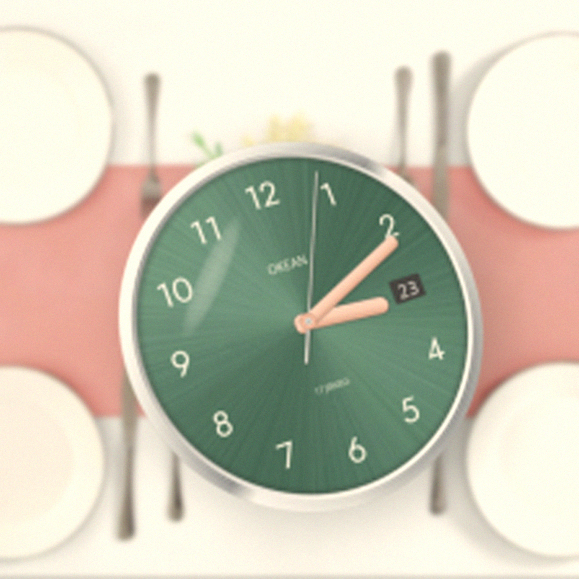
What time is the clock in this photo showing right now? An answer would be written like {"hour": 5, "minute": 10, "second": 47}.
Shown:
{"hour": 3, "minute": 11, "second": 4}
